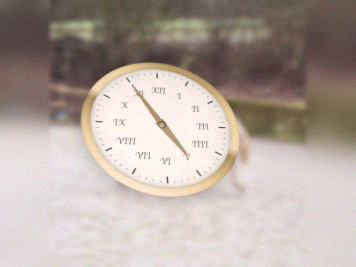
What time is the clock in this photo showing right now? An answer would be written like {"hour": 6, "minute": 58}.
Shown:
{"hour": 4, "minute": 55}
